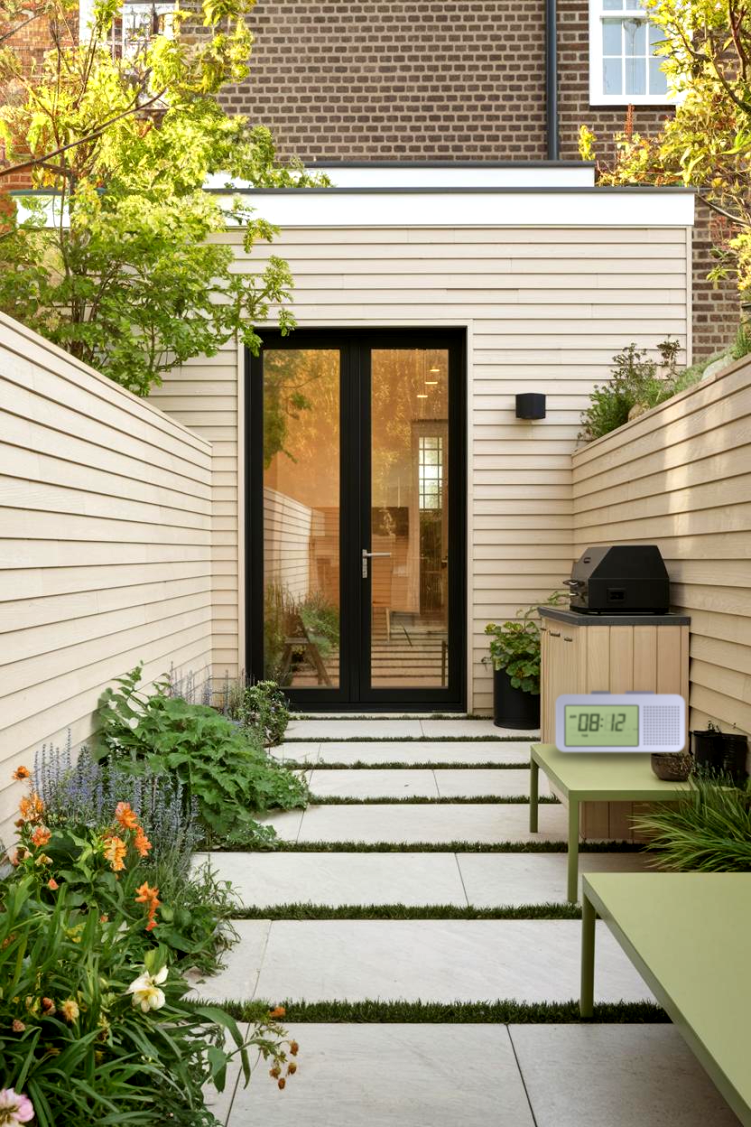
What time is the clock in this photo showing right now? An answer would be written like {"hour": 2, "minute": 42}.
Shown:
{"hour": 8, "minute": 12}
